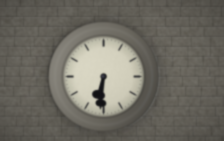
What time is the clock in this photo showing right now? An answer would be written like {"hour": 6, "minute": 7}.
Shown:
{"hour": 6, "minute": 31}
